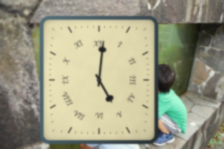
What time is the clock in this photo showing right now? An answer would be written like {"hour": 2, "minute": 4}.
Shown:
{"hour": 5, "minute": 1}
